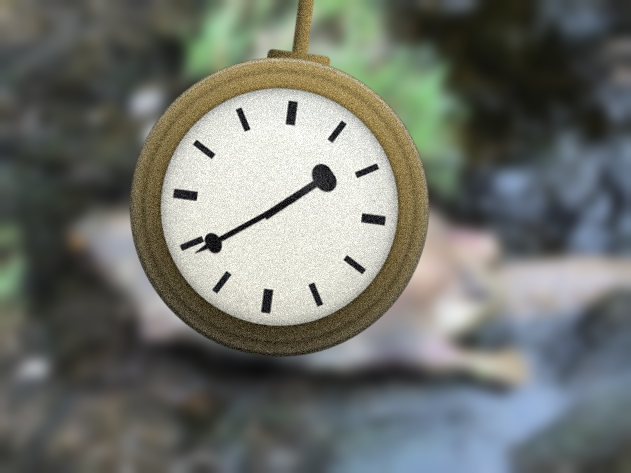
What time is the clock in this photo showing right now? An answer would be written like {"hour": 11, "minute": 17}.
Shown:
{"hour": 1, "minute": 39}
